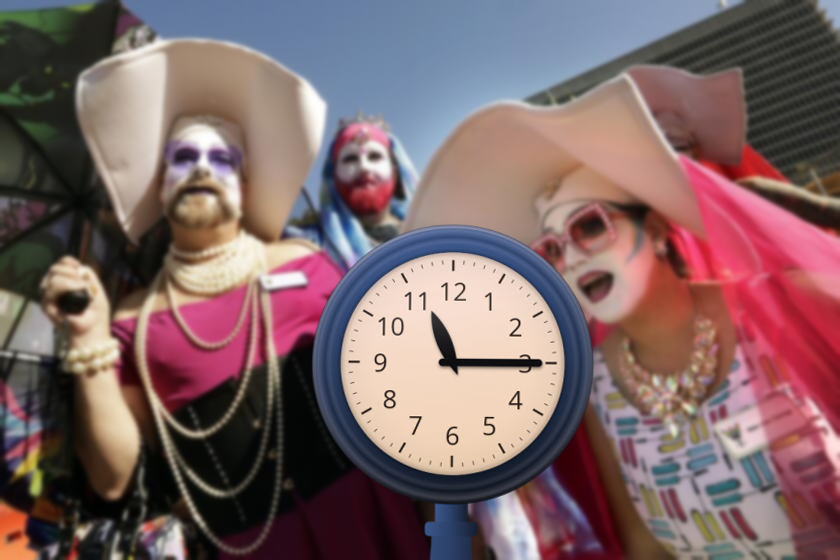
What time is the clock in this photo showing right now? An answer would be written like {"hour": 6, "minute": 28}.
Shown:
{"hour": 11, "minute": 15}
